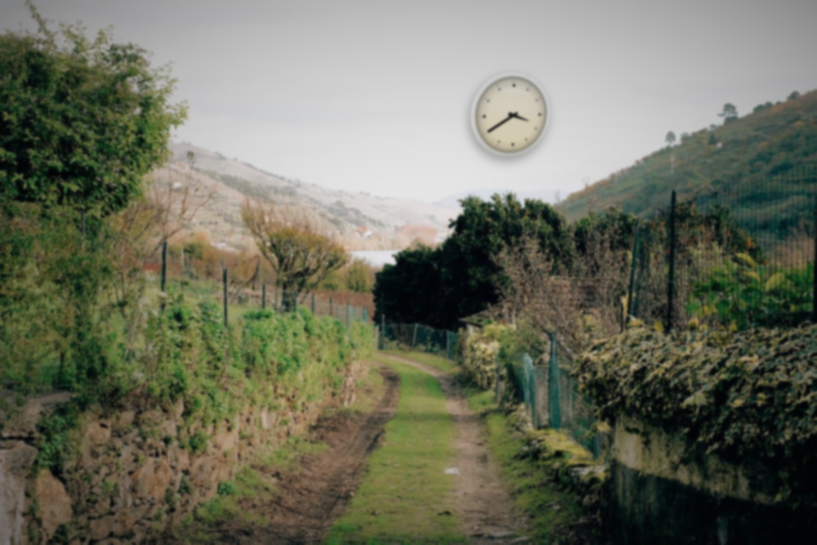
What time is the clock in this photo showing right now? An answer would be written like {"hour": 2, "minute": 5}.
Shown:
{"hour": 3, "minute": 40}
